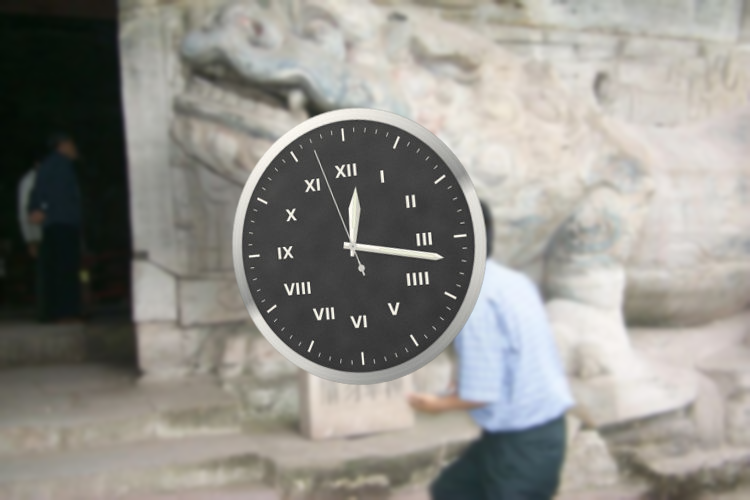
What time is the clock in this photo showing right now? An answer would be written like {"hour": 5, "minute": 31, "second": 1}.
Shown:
{"hour": 12, "minute": 16, "second": 57}
